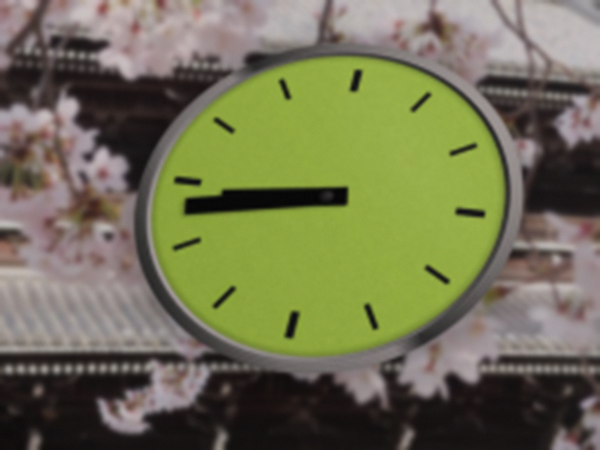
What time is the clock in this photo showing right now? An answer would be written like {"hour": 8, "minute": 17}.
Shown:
{"hour": 8, "minute": 43}
